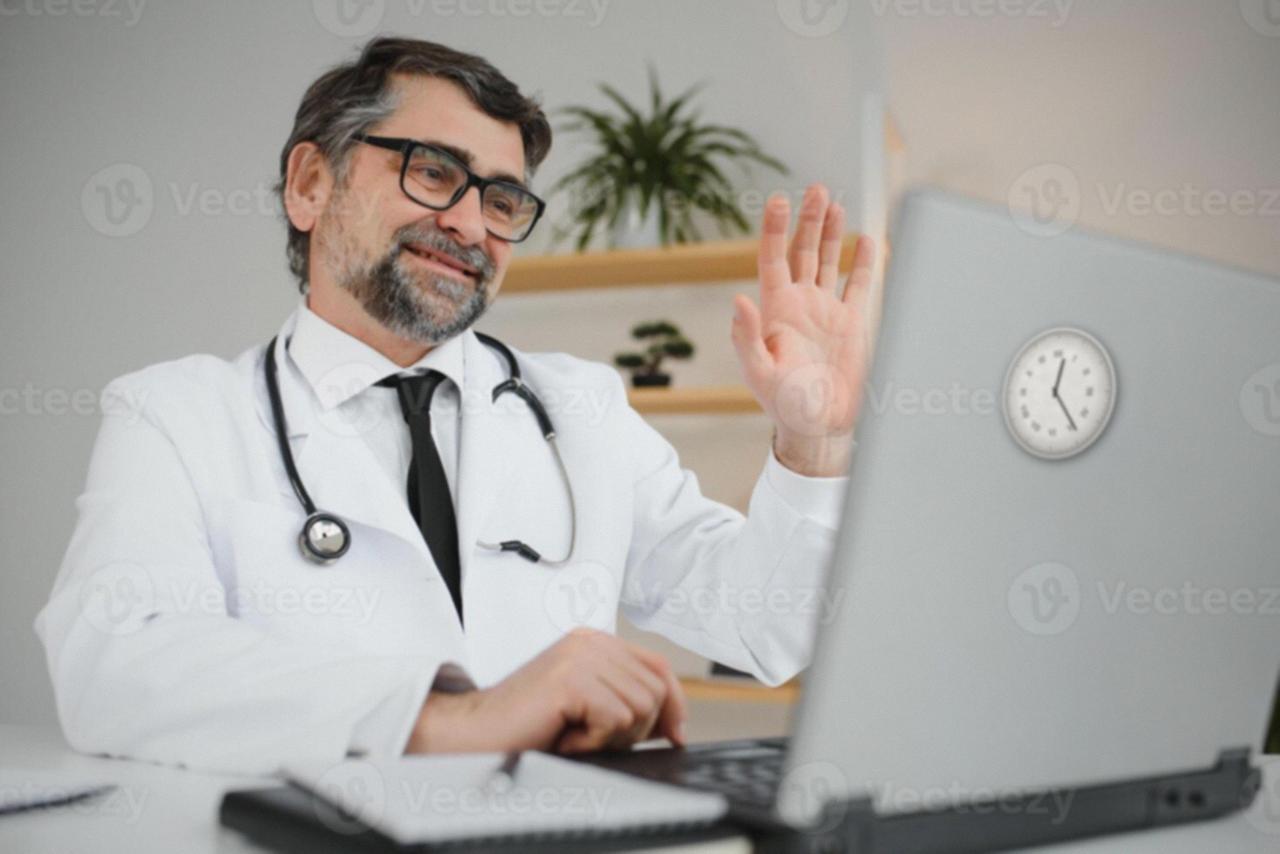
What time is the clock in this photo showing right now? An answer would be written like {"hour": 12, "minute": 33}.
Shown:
{"hour": 12, "minute": 24}
